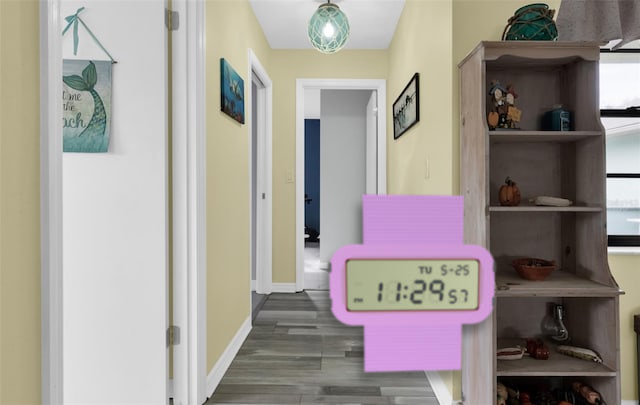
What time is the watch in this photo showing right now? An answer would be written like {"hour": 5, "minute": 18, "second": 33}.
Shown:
{"hour": 11, "minute": 29, "second": 57}
